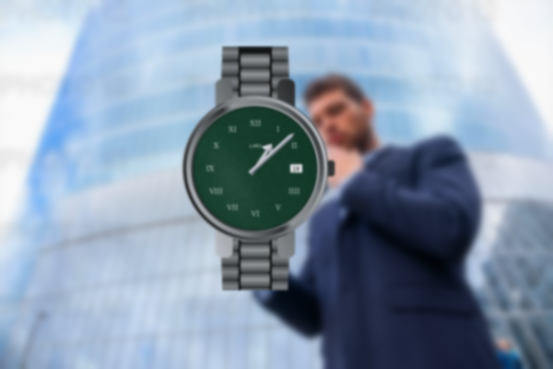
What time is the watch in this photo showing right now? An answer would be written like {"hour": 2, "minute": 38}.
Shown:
{"hour": 1, "minute": 8}
